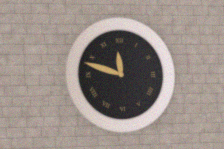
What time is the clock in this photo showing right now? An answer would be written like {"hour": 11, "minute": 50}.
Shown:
{"hour": 11, "minute": 48}
